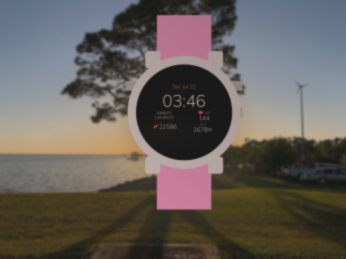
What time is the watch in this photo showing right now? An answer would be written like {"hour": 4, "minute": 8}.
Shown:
{"hour": 3, "minute": 46}
